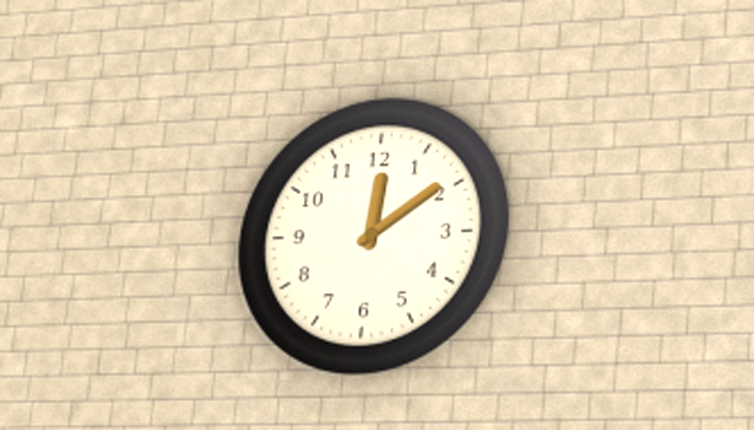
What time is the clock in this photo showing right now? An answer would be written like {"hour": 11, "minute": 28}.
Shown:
{"hour": 12, "minute": 9}
